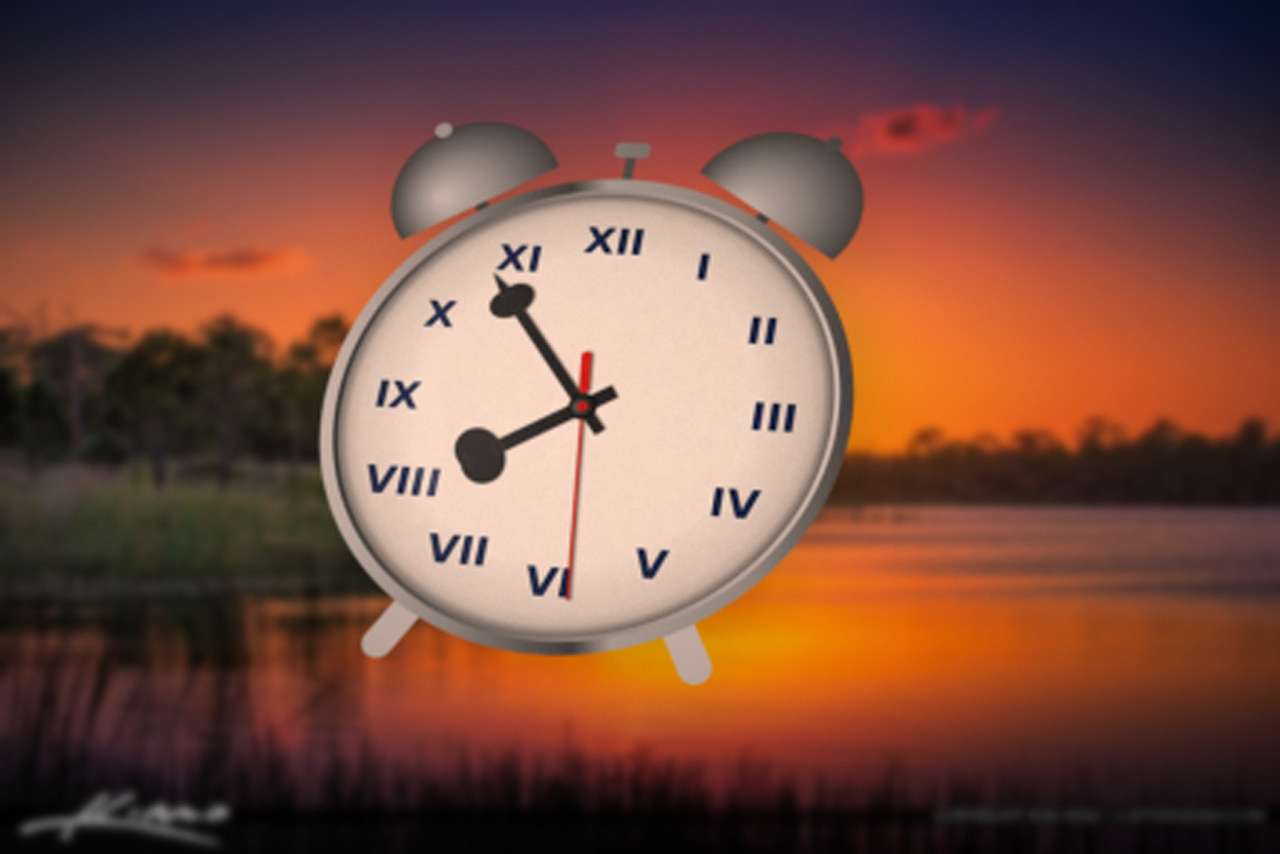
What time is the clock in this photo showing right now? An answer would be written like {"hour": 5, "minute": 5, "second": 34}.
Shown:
{"hour": 7, "minute": 53, "second": 29}
